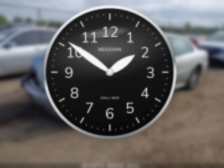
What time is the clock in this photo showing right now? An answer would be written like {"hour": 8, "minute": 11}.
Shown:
{"hour": 1, "minute": 51}
